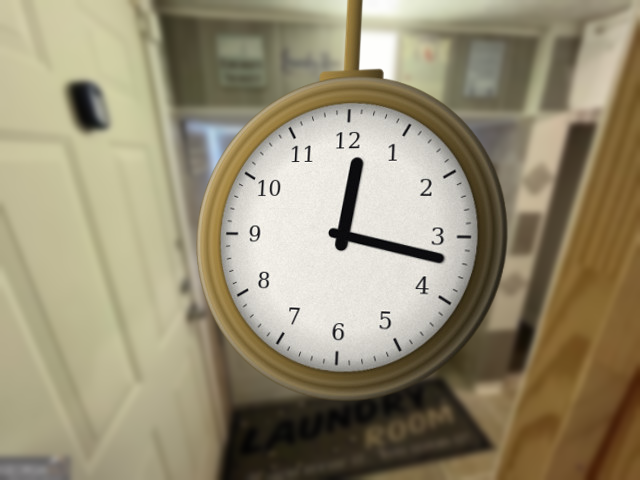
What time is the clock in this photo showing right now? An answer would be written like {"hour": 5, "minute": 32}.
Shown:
{"hour": 12, "minute": 17}
